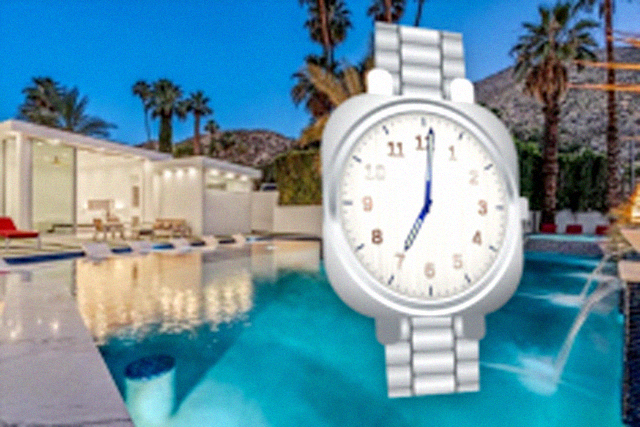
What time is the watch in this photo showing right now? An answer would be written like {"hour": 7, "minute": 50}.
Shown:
{"hour": 7, "minute": 1}
